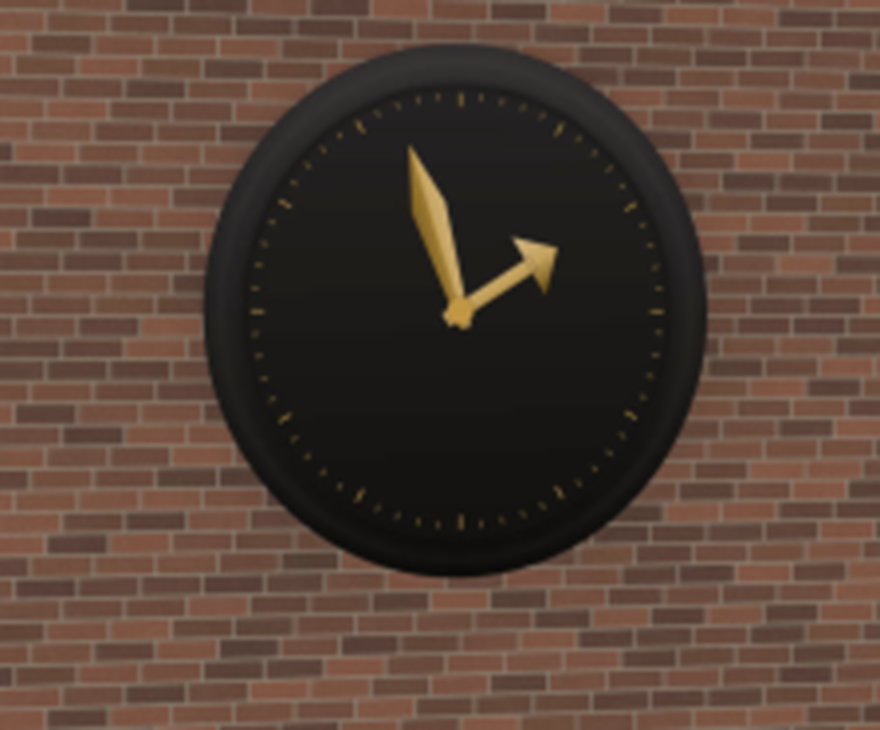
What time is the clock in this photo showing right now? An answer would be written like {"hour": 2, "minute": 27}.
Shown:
{"hour": 1, "minute": 57}
